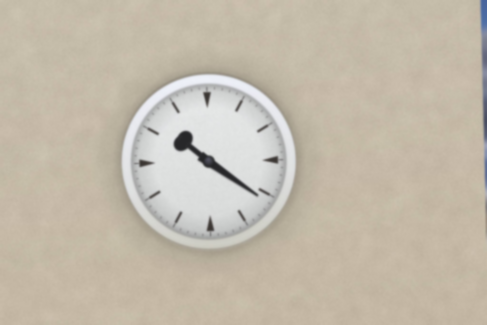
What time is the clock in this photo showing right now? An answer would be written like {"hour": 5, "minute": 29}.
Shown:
{"hour": 10, "minute": 21}
